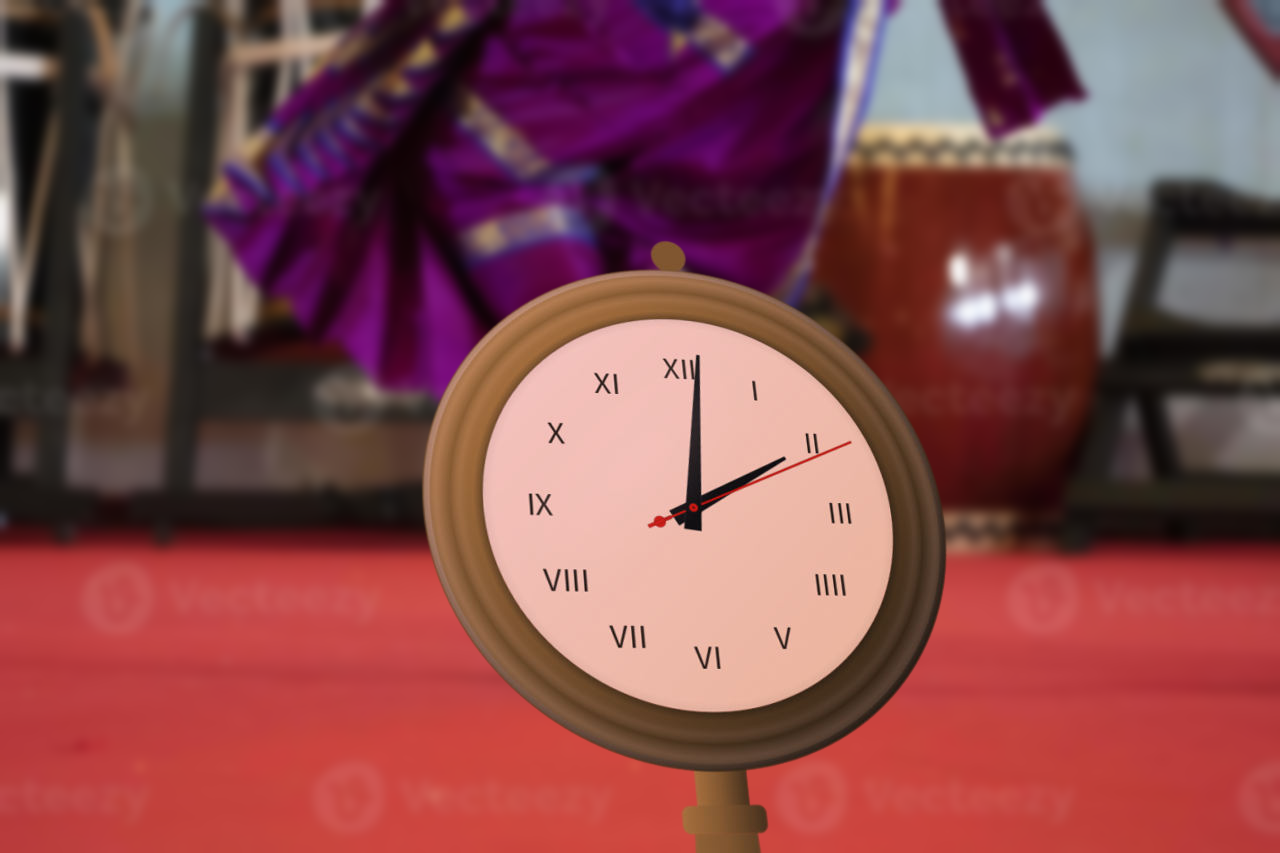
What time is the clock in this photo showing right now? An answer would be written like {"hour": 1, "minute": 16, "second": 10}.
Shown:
{"hour": 2, "minute": 1, "second": 11}
